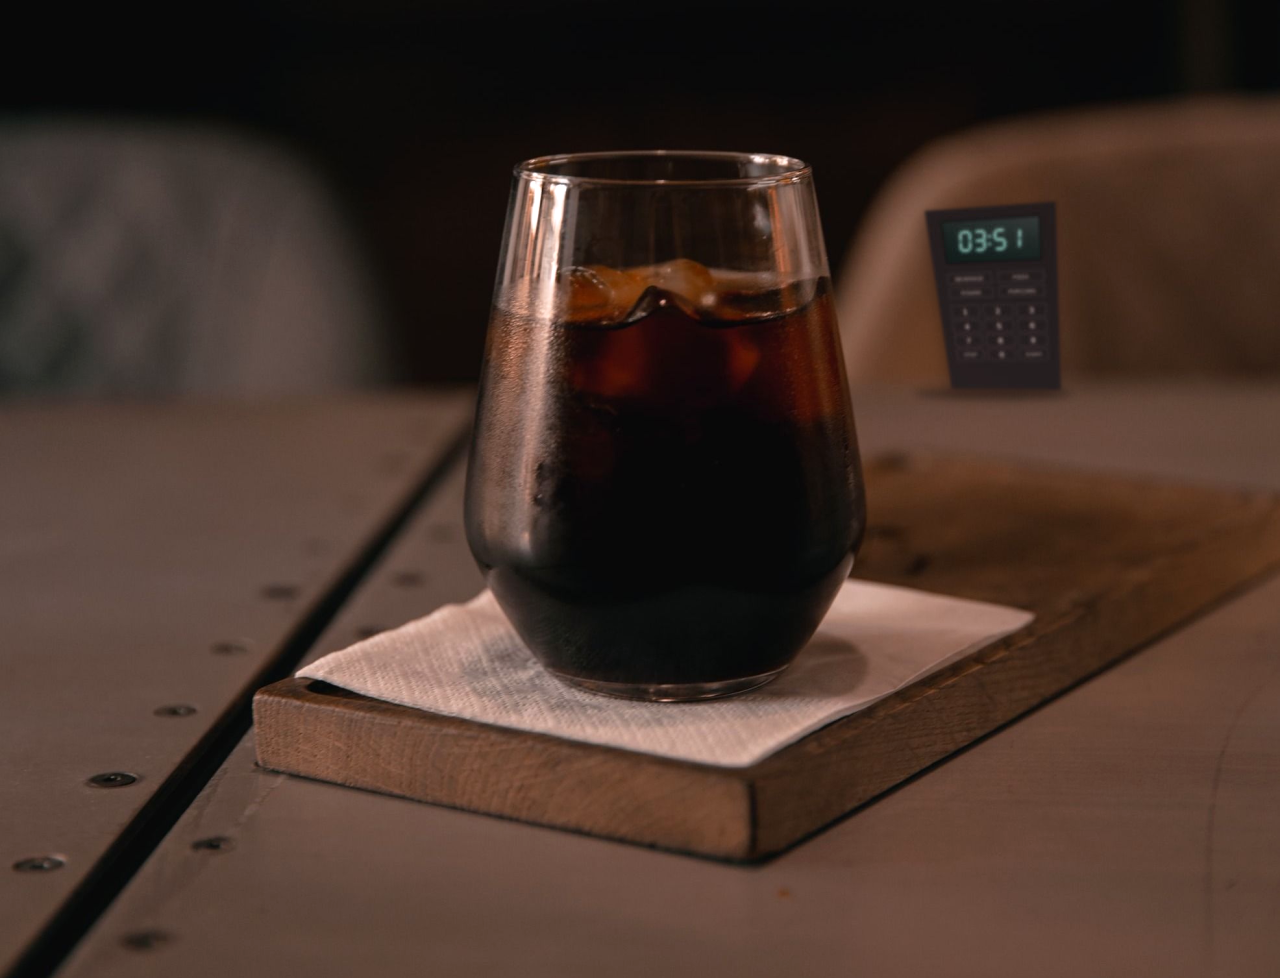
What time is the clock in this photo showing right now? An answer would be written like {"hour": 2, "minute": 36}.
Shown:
{"hour": 3, "minute": 51}
